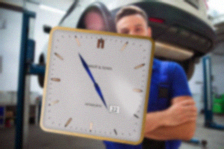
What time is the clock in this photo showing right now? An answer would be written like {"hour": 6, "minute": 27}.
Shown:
{"hour": 4, "minute": 54}
